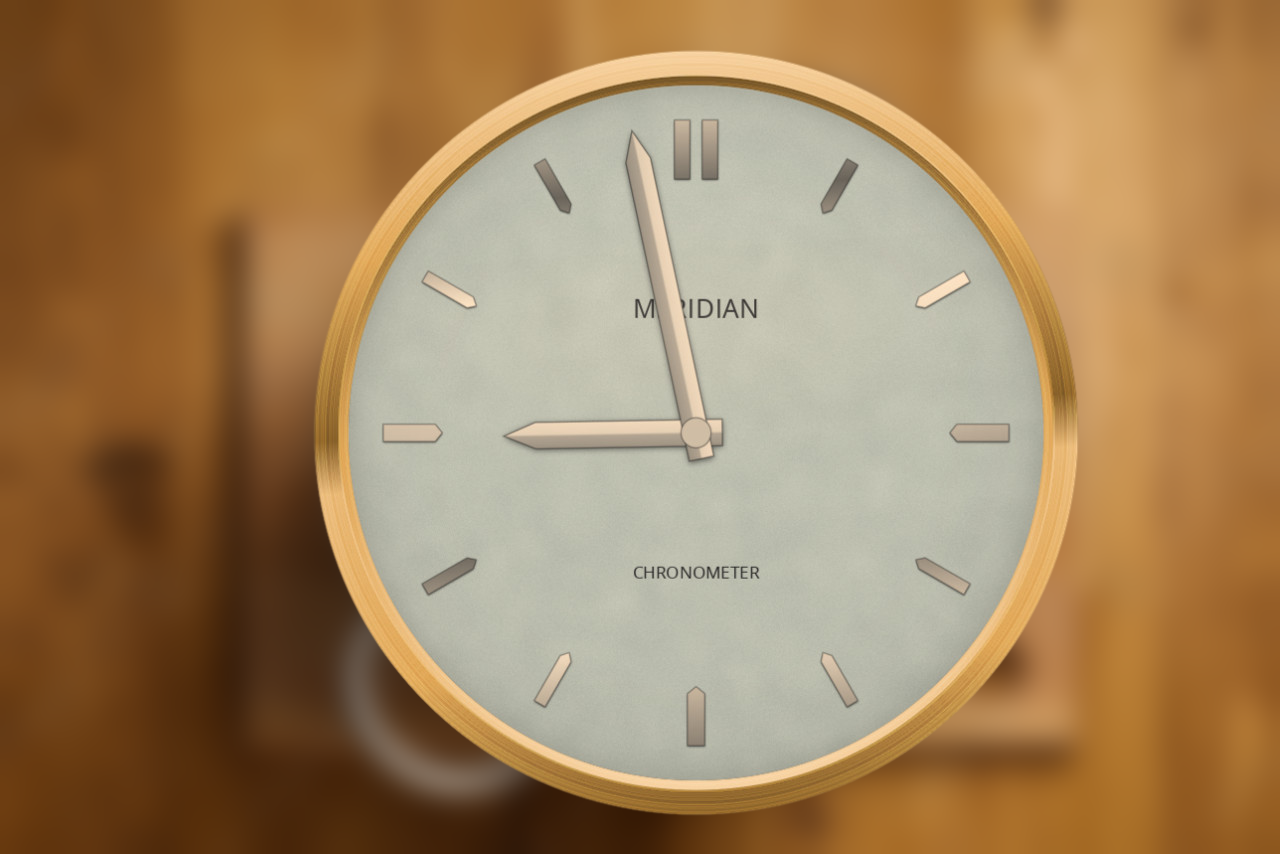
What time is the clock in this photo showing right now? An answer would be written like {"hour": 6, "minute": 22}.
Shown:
{"hour": 8, "minute": 58}
